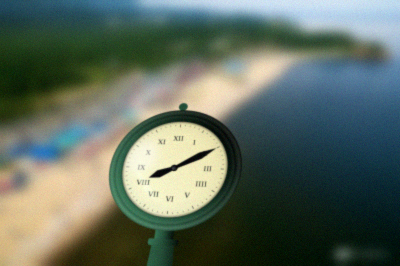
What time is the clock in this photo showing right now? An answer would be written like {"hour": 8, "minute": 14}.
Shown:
{"hour": 8, "minute": 10}
